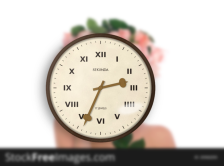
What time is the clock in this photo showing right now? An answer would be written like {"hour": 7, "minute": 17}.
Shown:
{"hour": 2, "minute": 34}
